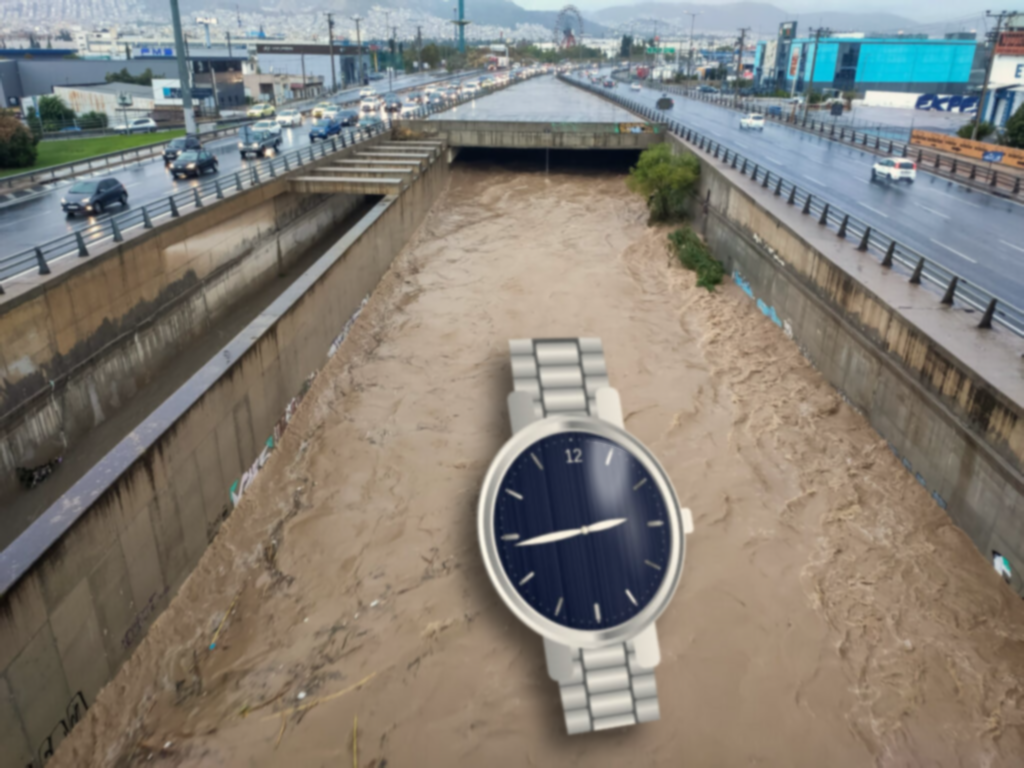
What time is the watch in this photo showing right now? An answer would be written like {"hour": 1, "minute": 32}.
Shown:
{"hour": 2, "minute": 44}
